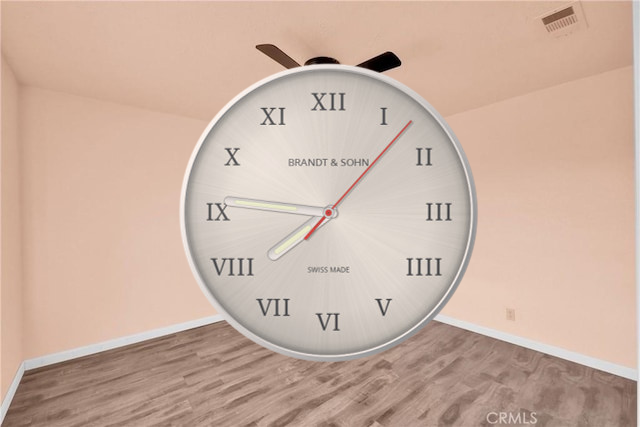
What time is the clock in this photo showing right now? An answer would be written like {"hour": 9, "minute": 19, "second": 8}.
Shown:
{"hour": 7, "minute": 46, "second": 7}
